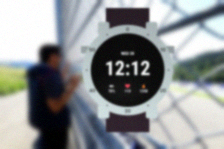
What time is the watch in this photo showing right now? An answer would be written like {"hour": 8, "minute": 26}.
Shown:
{"hour": 12, "minute": 12}
